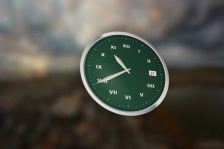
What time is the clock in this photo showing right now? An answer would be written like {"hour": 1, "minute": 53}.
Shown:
{"hour": 10, "minute": 40}
